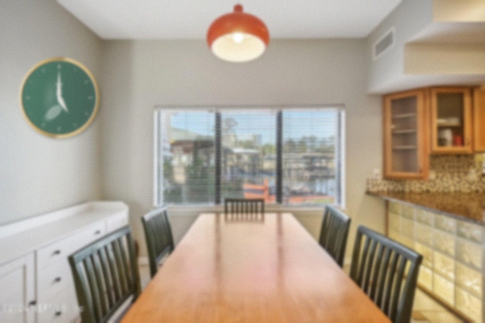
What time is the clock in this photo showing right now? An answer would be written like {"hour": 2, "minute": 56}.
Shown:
{"hour": 5, "minute": 0}
